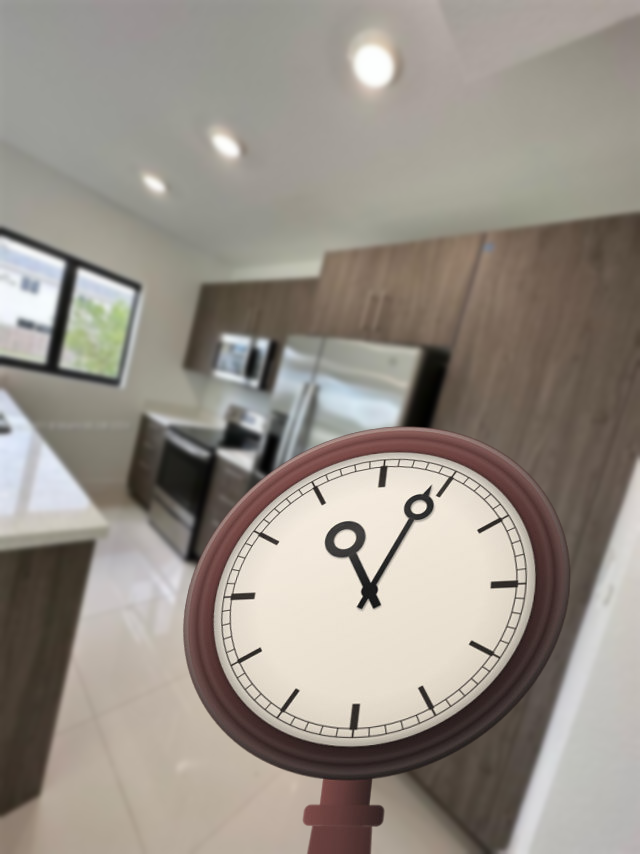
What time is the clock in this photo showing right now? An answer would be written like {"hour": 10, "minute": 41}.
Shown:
{"hour": 11, "minute": 4}
